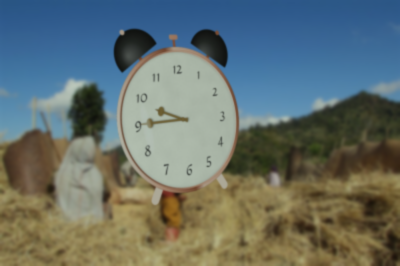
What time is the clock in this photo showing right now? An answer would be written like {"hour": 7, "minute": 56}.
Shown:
{"hour": 9, "minute": 45}
